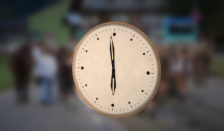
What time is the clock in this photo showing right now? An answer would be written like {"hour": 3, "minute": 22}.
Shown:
{"hour": 5, "minute": 59}
